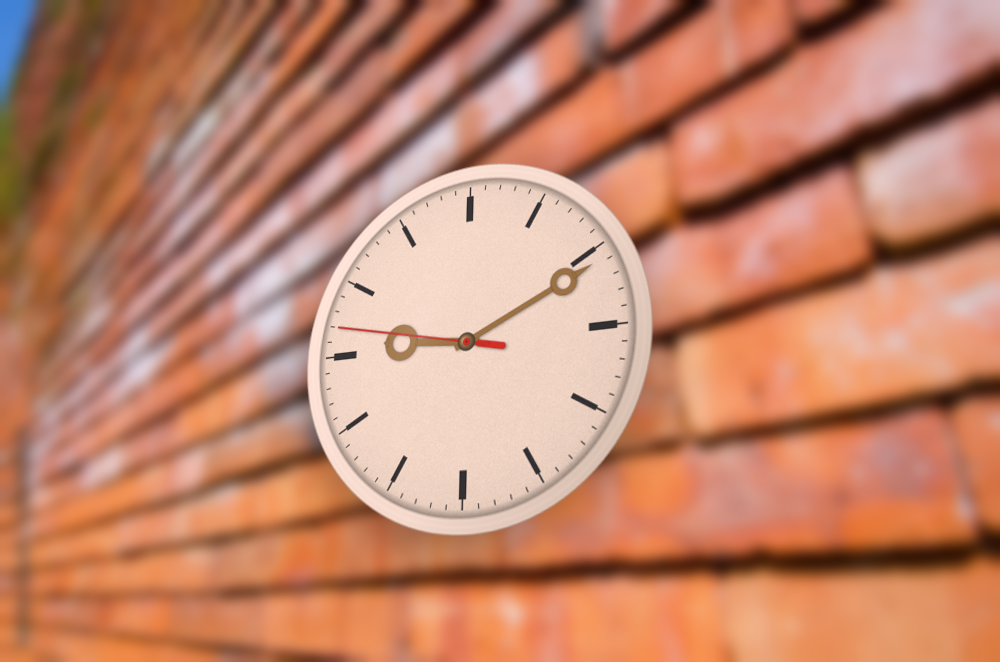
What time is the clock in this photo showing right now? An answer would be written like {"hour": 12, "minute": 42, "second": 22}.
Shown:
{"hour": 9, "minute": 10, "second": 47}
